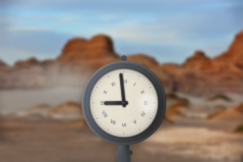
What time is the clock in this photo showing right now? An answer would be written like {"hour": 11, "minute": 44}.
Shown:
{"hour": 8, "minute": 59}
